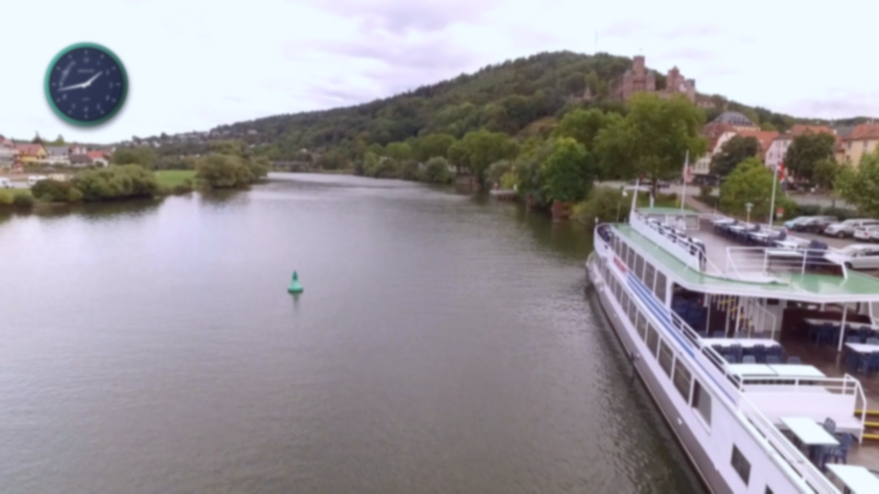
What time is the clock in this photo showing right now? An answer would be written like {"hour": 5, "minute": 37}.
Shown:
{"hour": 1, "minute": 43}
